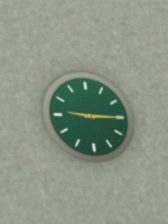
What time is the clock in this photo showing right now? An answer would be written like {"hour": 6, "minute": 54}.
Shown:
{"hour": 9, "minute": 15}
